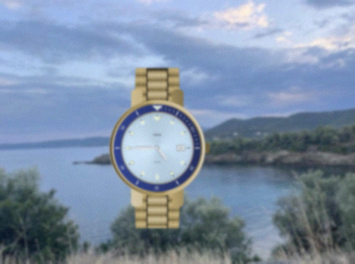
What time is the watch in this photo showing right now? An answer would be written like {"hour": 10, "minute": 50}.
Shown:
{"hour": 4, "minute": 45}
